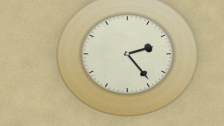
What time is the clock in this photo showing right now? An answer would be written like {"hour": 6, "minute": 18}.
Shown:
{"hour": 2, "minute": 24}
